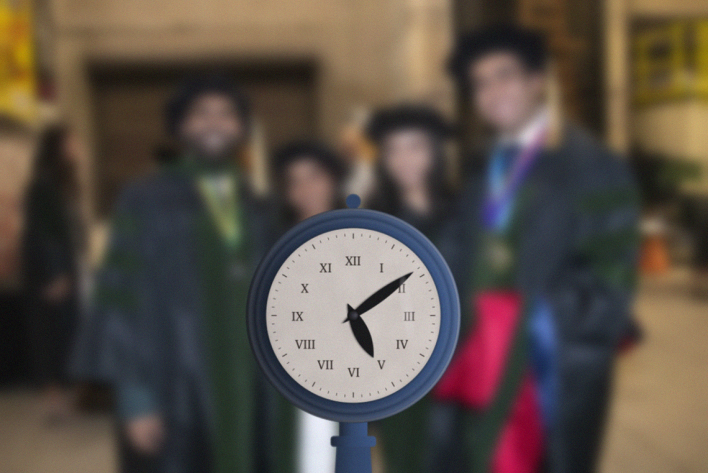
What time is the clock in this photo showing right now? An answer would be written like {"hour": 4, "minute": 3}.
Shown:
{"hour": 5, "minute": 9}
